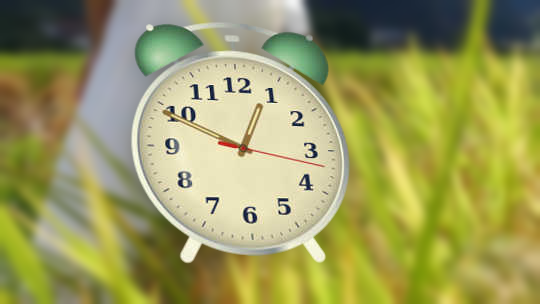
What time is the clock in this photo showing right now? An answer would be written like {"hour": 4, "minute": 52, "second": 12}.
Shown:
{"hour": 12, "minute": 49, "second": 17}
